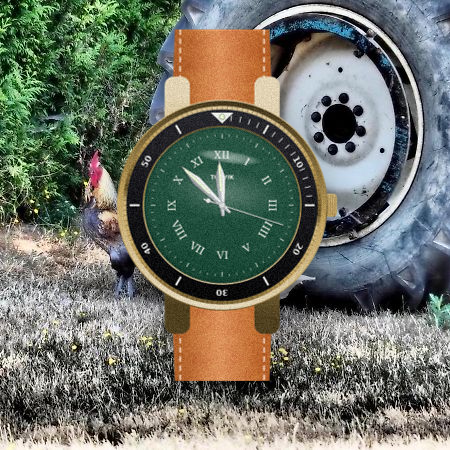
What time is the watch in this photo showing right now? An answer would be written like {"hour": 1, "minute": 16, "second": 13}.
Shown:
{"hour": 11, "minute": 52, "second": 18}
